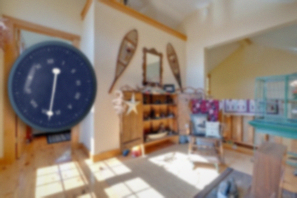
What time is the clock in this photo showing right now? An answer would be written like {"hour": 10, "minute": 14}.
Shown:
{"hour": 12, "minute": 33}
